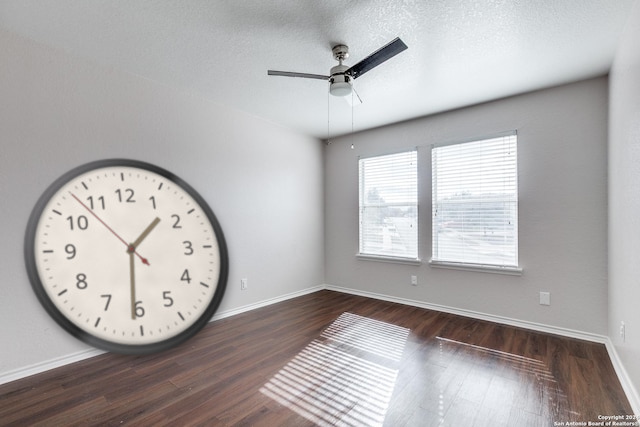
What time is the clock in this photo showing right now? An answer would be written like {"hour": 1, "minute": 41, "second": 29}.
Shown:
{"hour": 1, "minute": 30, "second": 53}
